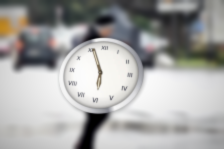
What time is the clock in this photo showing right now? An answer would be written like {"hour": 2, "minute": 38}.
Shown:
{"hour": 5, "minute": 56}
